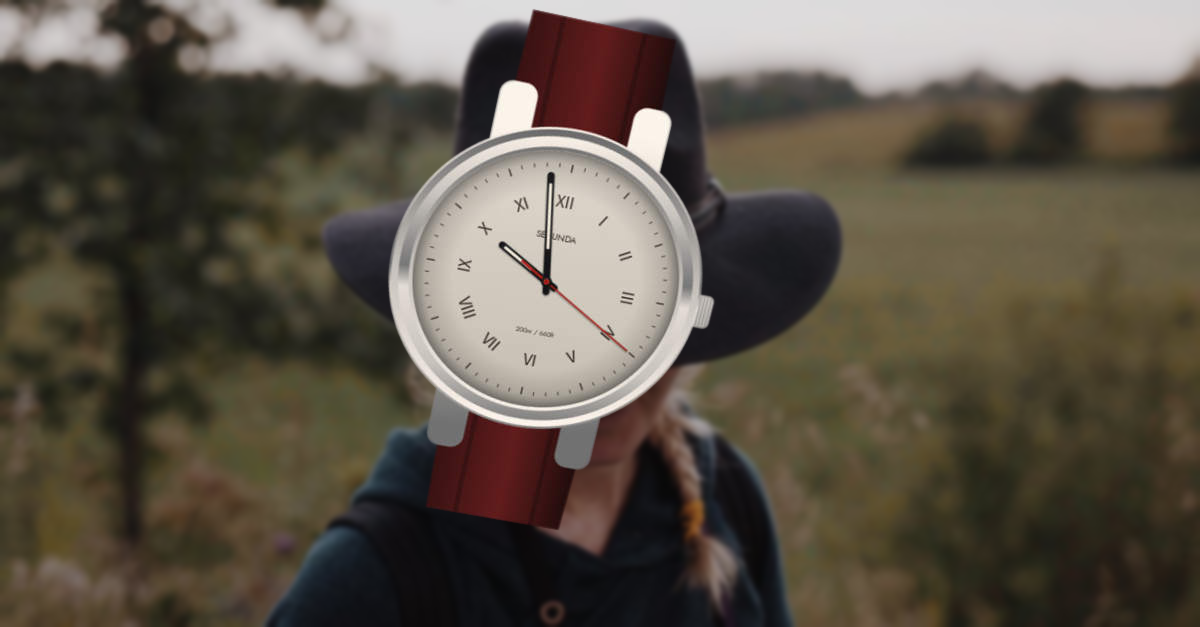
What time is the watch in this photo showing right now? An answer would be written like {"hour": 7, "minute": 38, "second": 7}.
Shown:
{"hour": 9, "minute": 58, "second": 20}
